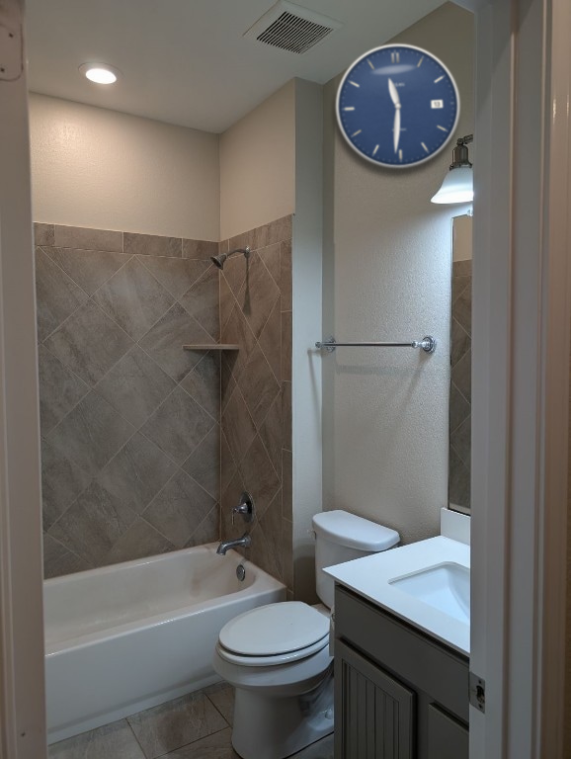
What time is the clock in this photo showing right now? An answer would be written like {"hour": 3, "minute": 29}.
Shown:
{"hour": 11, "minute": 31}
